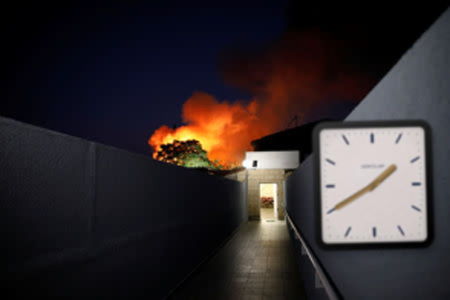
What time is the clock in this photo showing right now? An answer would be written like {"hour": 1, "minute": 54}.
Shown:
{"hour": 1, "minute": 40}
